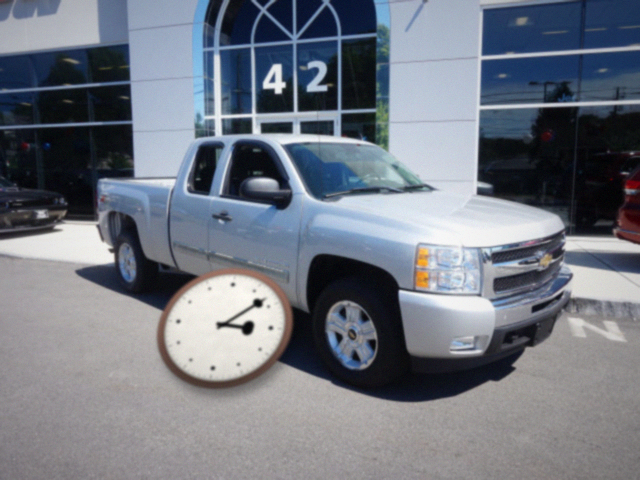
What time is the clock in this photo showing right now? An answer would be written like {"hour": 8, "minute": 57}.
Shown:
{"hour": 3, "minute": 8}
